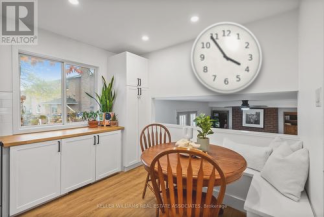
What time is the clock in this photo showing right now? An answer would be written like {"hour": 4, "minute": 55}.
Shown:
{"hour": 3, "minute": 54}
